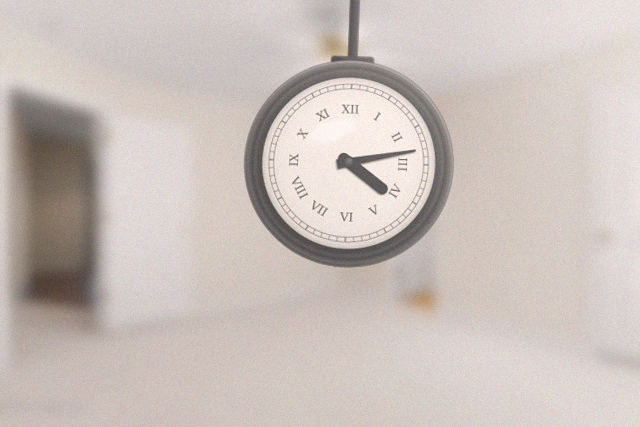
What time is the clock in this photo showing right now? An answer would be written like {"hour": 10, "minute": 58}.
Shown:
{"hour": 4, "minute": 13}
